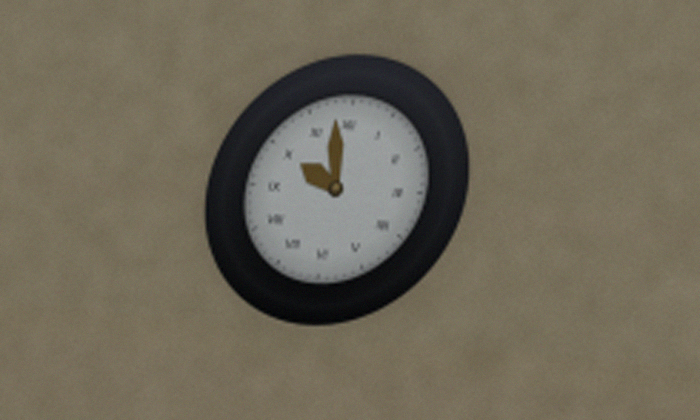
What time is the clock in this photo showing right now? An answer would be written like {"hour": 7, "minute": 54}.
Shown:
{"hour": 9, "minute": 58}
